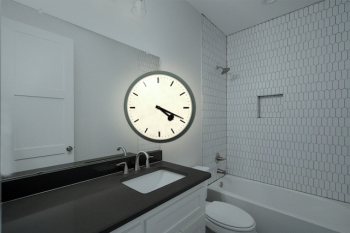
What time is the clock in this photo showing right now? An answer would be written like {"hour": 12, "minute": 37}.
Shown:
{"hour": 4, "minute": 19}
